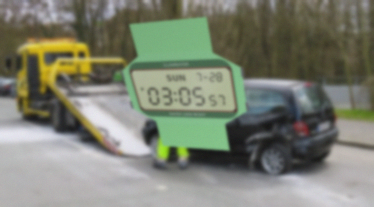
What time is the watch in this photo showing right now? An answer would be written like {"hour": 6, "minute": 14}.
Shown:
{"hour": 3, "minute": 5}
